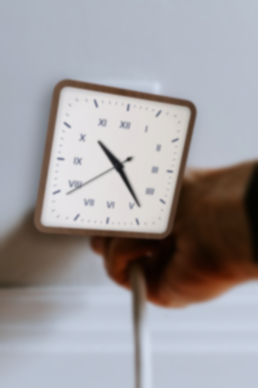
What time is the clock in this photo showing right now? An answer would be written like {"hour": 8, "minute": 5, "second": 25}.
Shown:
{"hour": 10, "minute": 23, "second": 39}
